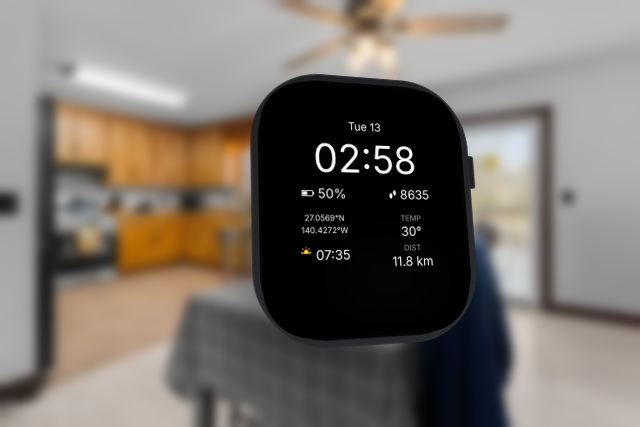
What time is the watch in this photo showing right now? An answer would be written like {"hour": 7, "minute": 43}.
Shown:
{"hour": 2, "minute": 58}
